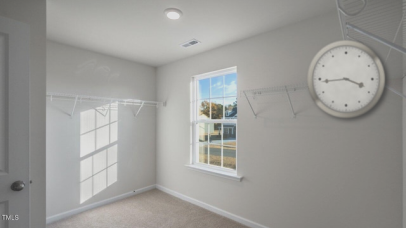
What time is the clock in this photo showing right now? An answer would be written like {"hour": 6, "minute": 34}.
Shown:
{"hour": 3, "minute": 44}
